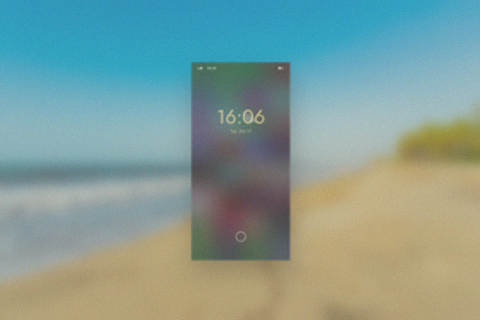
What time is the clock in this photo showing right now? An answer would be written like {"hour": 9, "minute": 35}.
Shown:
{"hour": 16, "minute": 6}
